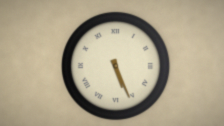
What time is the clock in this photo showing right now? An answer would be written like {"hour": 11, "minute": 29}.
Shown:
{"hour": 5, "minute": 26}
